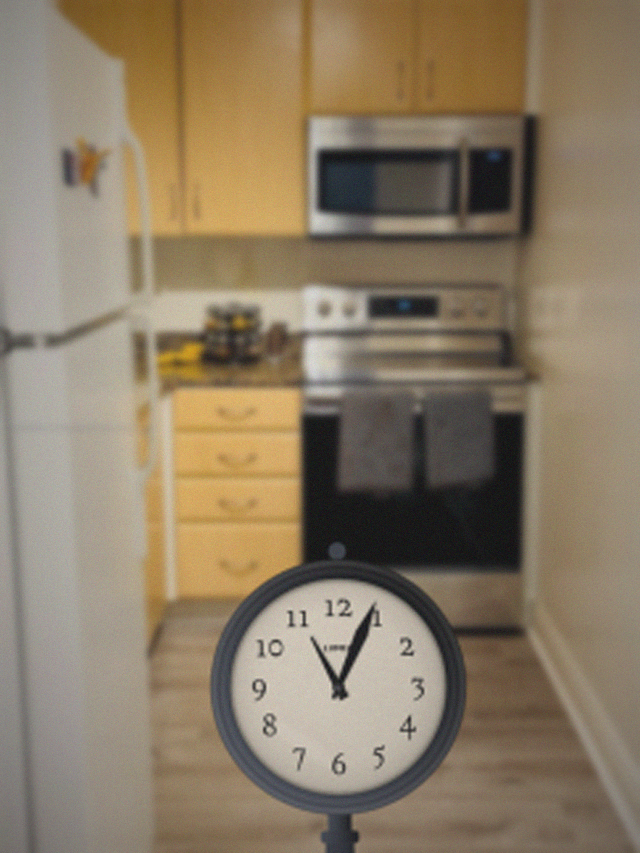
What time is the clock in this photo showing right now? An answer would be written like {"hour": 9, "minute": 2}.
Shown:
{"hour": 11, "minute": 4}
